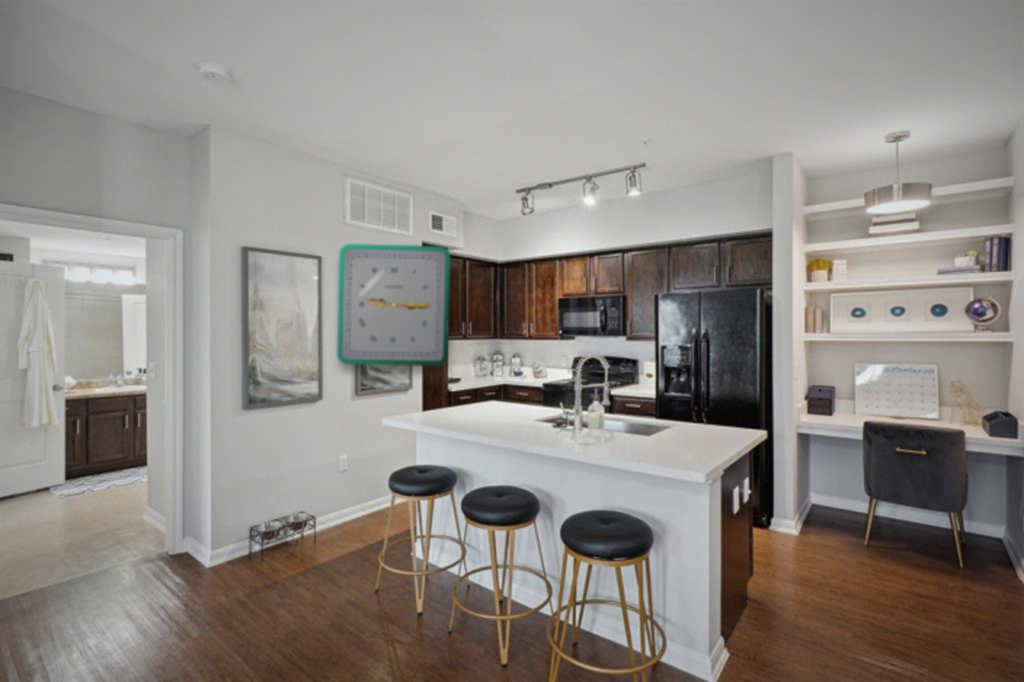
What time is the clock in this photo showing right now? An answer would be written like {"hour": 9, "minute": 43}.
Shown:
{"hour": 9, "minute": 15}
